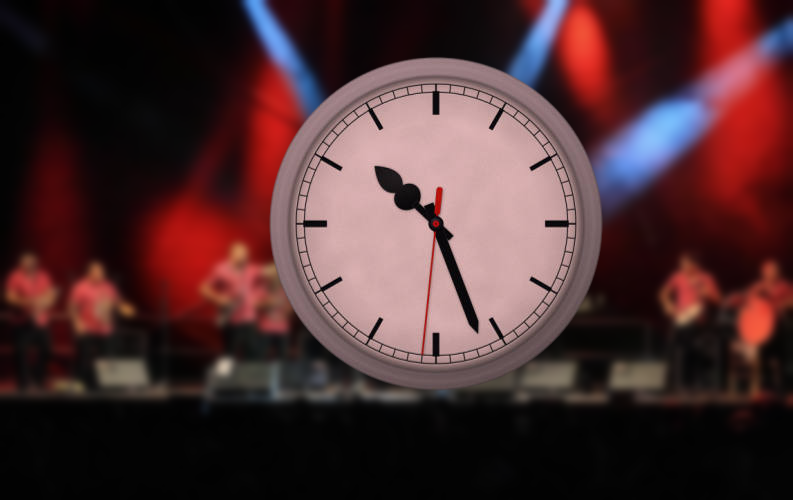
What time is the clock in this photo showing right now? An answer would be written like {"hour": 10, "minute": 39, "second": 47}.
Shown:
{"hour": 10, "minute": 26, "second": 31}
